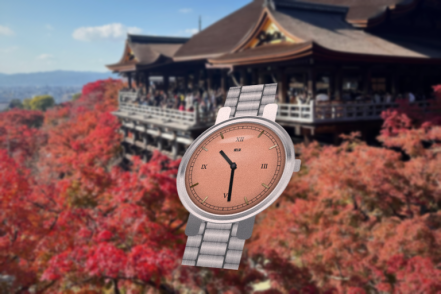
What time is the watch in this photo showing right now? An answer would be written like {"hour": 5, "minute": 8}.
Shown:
{"hour": 10, "minute": 29}
